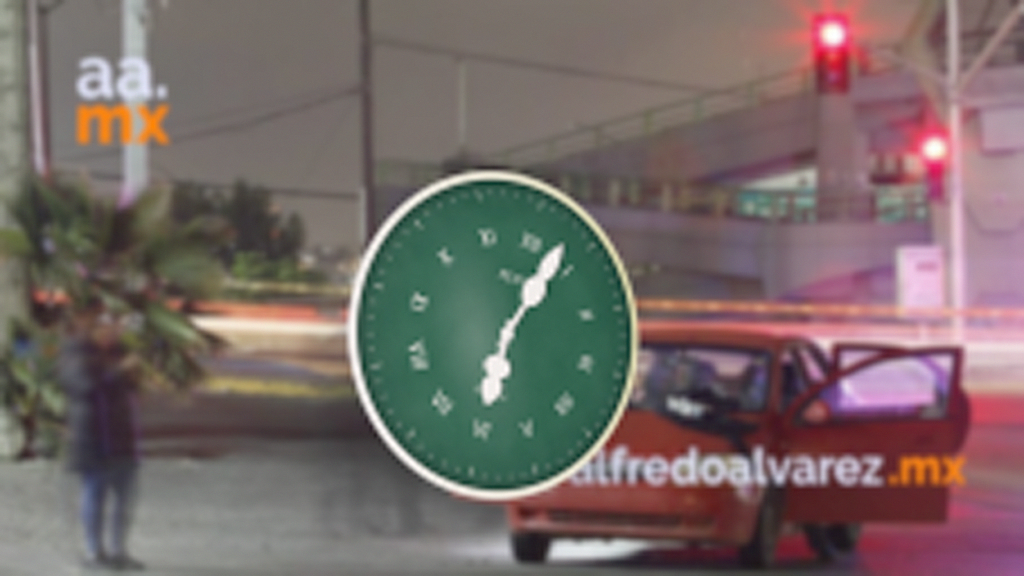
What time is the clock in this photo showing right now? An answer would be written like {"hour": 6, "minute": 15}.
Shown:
{"hour": 6, "minute": 3}
